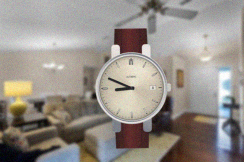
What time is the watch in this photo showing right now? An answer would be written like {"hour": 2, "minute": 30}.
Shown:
{"hour": 8, "minute": 49}
